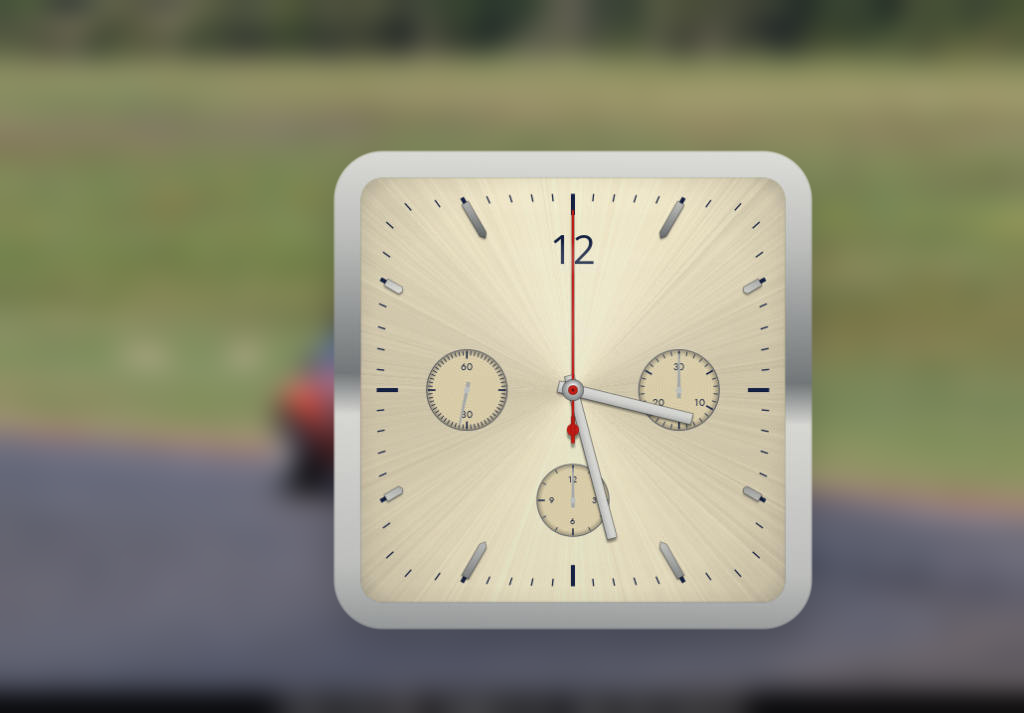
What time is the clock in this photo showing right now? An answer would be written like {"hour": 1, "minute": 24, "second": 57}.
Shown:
{"hour": 3, "minute": 27, "second": 32}
